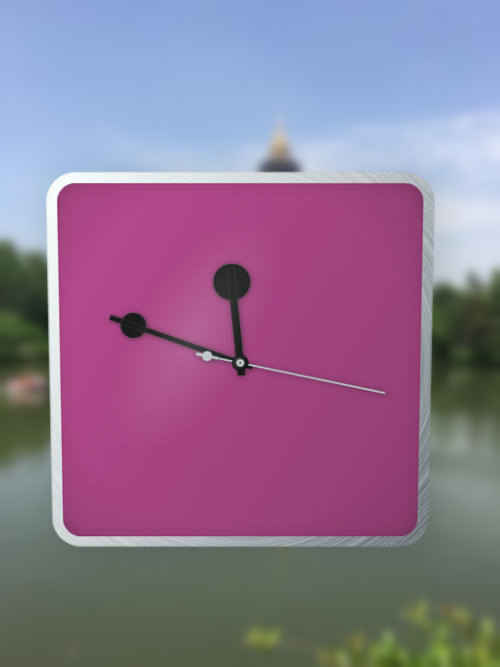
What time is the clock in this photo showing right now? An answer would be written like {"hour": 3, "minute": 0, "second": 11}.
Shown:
{"hour": 11, "minute": 48, "second": 17}
